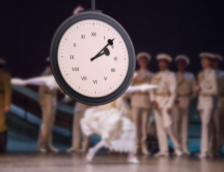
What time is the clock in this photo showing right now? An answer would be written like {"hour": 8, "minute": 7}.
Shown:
{"hour": 2, "minute": 8}
